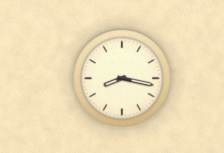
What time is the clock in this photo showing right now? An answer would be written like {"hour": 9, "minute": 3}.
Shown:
{"hour": 8, "minute": 17}
